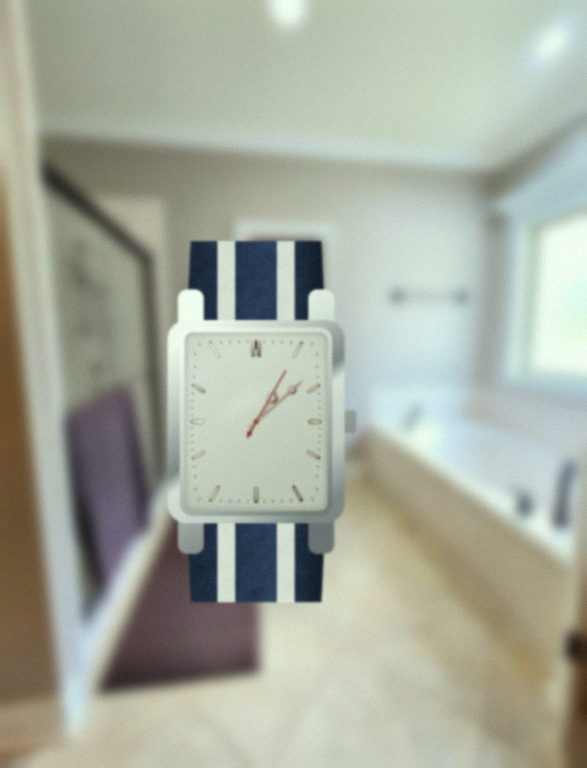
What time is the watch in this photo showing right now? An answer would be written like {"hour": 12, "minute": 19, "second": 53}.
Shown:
{"hour": 1, "minute": 8, "second": 5}
